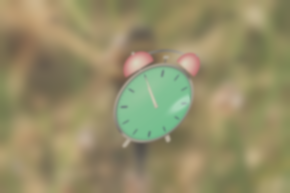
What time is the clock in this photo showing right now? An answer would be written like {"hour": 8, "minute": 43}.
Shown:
{"hour": 10, "minute": 55}
